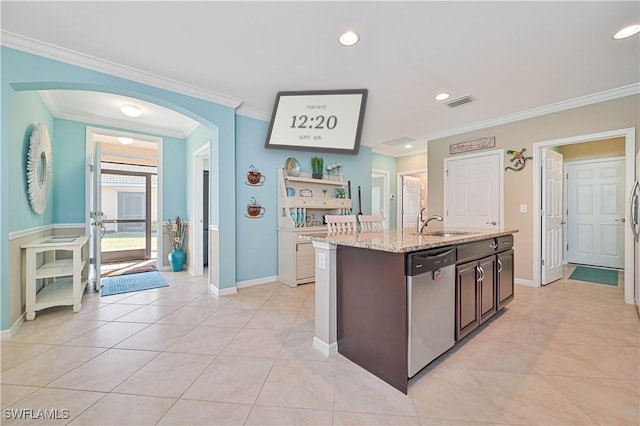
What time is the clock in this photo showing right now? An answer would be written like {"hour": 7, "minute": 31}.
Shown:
{"hour": 12, "minute": 20}
